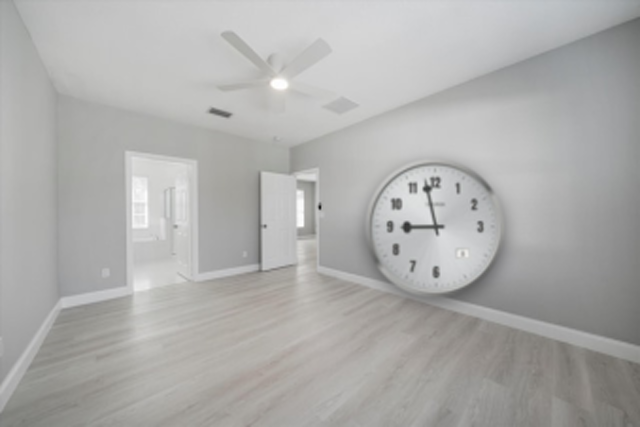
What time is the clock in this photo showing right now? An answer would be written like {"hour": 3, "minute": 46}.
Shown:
{"hour": 8, "minute": 58}
